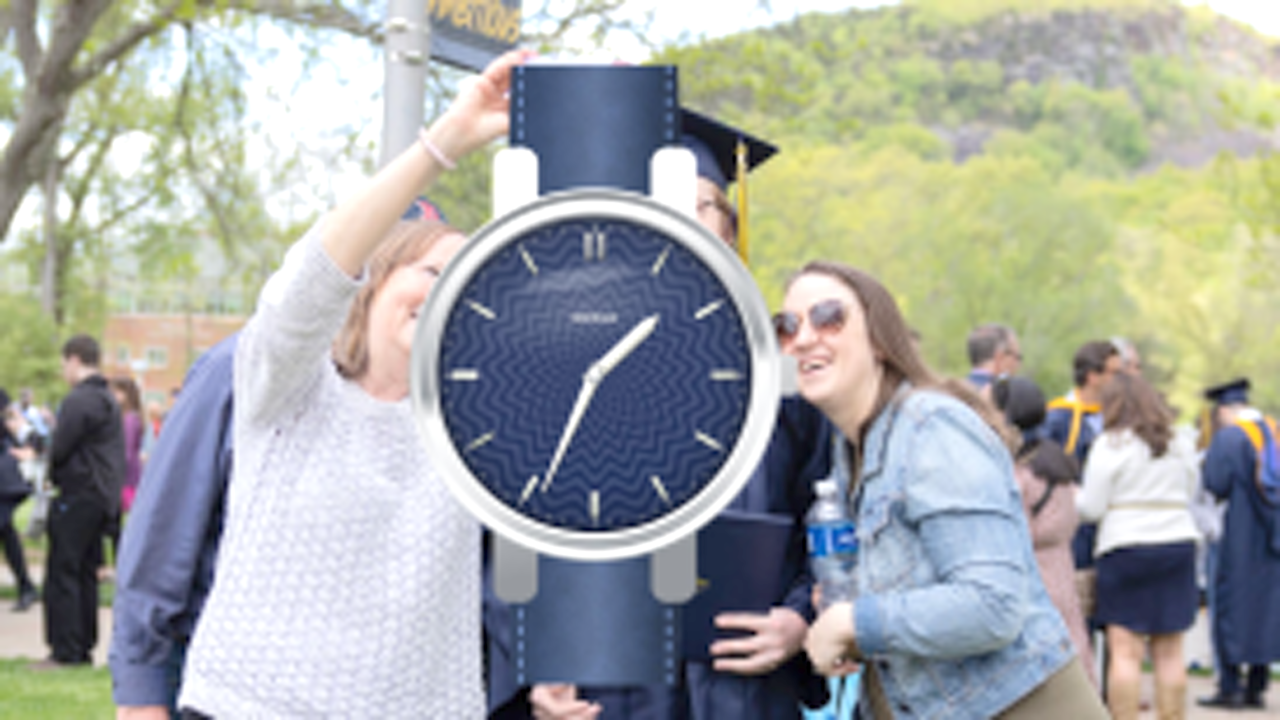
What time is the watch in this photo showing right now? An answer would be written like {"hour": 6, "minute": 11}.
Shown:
{"hour": 1, "minute": 34}
